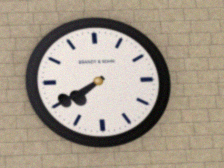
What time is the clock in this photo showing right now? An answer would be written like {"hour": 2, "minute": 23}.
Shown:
{"hour": 7, "minute": 40}
